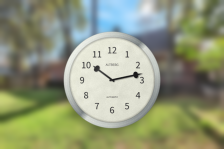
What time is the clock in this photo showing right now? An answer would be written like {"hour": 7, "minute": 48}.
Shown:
{"hour": 10, "minute": 13}
